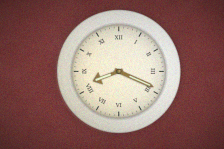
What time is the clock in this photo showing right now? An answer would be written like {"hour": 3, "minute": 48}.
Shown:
{"hour": 8, "minute": 19}
